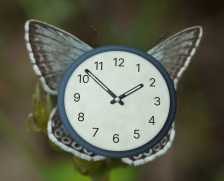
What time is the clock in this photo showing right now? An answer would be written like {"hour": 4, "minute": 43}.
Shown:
{"hour": 1, "minute": 52}
